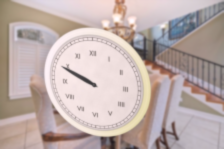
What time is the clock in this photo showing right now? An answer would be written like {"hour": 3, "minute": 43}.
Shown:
{"hour": 9, "minute": 49}
